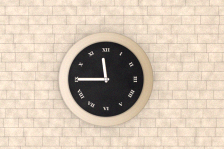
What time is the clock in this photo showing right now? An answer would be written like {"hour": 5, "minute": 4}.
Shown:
{"hour": 11, "minute": 45}
